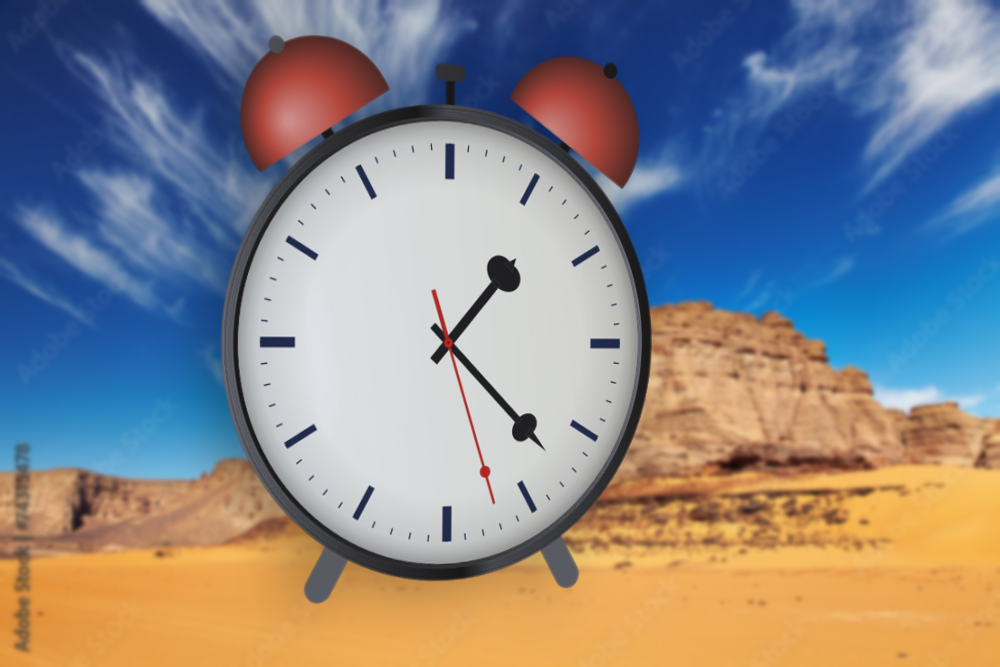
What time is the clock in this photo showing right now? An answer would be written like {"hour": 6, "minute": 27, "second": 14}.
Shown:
{"hour": 1, "minute": 22, "second": 27}
